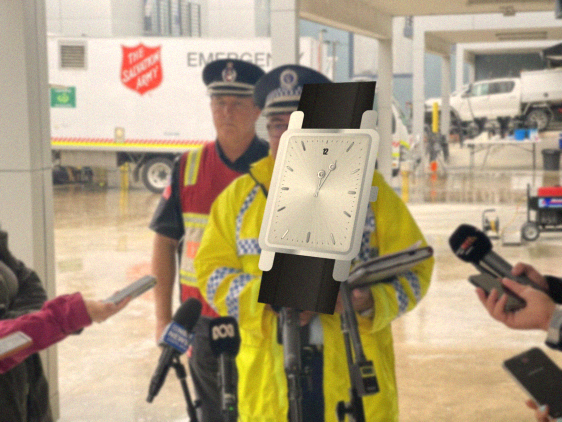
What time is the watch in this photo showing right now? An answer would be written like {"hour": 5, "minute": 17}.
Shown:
{"hour": 12, "minute": 4}
